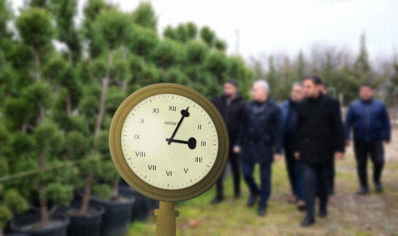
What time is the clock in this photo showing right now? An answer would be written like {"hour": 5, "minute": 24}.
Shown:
{"hour": 3, "minute": 4}
